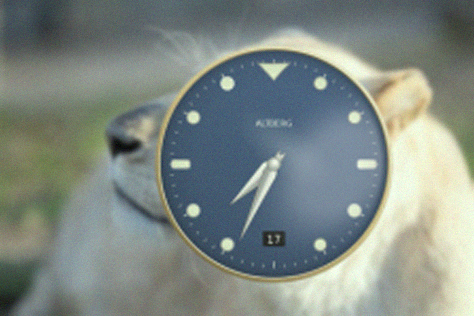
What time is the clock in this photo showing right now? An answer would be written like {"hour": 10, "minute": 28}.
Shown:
{"hour": 7, "minute": 34}
